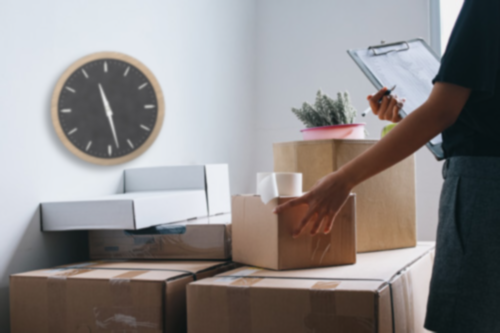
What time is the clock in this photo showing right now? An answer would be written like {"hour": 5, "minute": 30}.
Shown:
{"hour": 11, "minute": 28}
